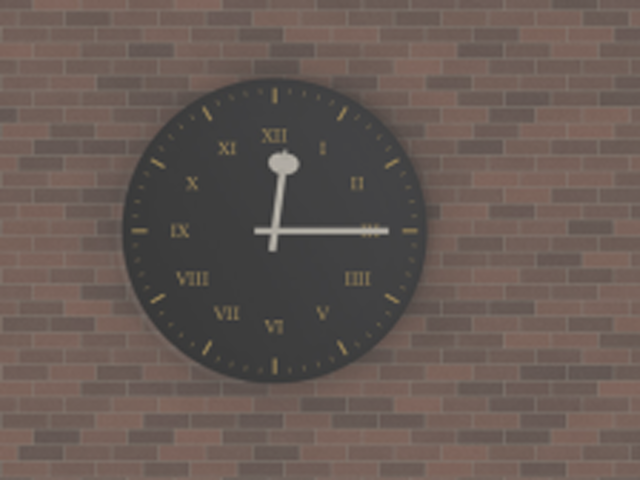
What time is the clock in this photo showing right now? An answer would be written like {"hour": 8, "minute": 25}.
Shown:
{"hour": 12, "minute": 15}
